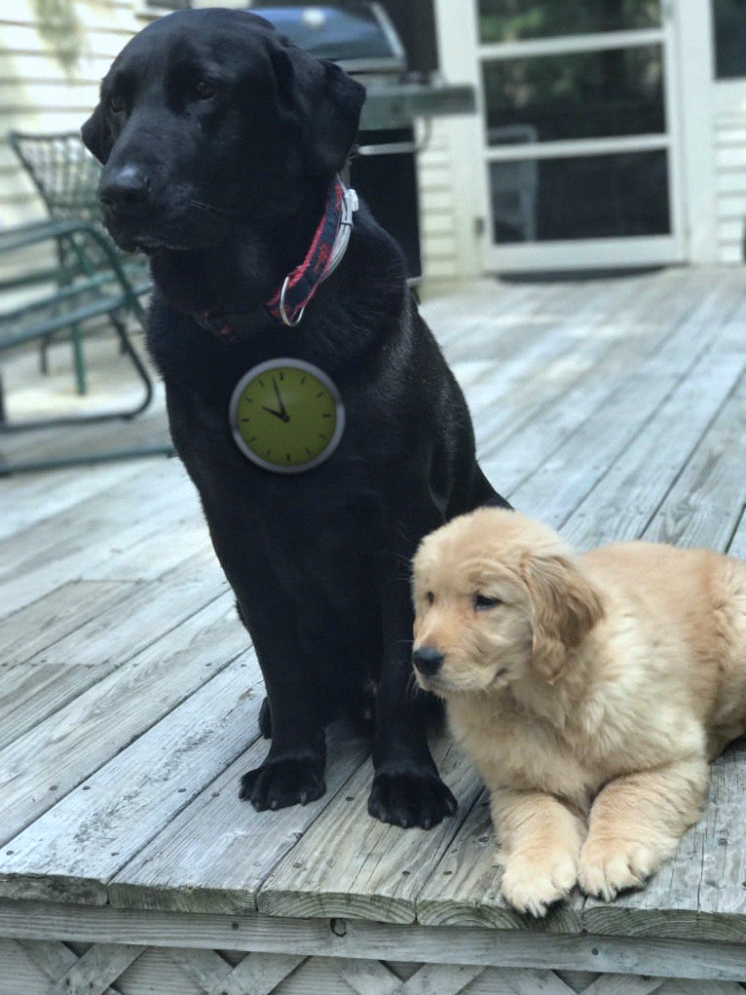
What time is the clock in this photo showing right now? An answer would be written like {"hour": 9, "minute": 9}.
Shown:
{"hour": 9, "minute": 58}
